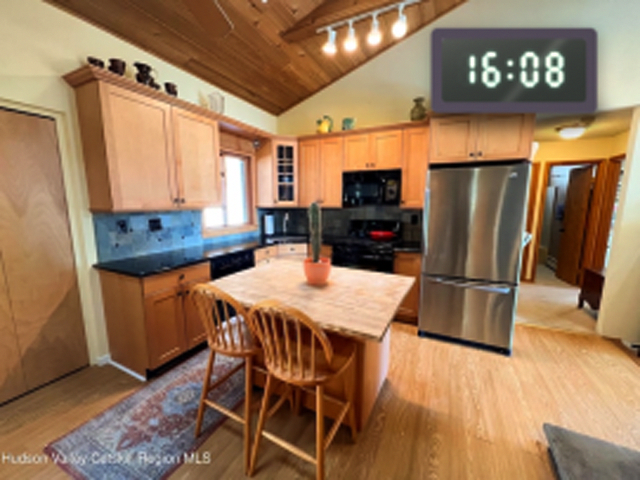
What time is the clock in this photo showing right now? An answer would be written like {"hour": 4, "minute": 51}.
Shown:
{"hour": 16, "minute": 8}
